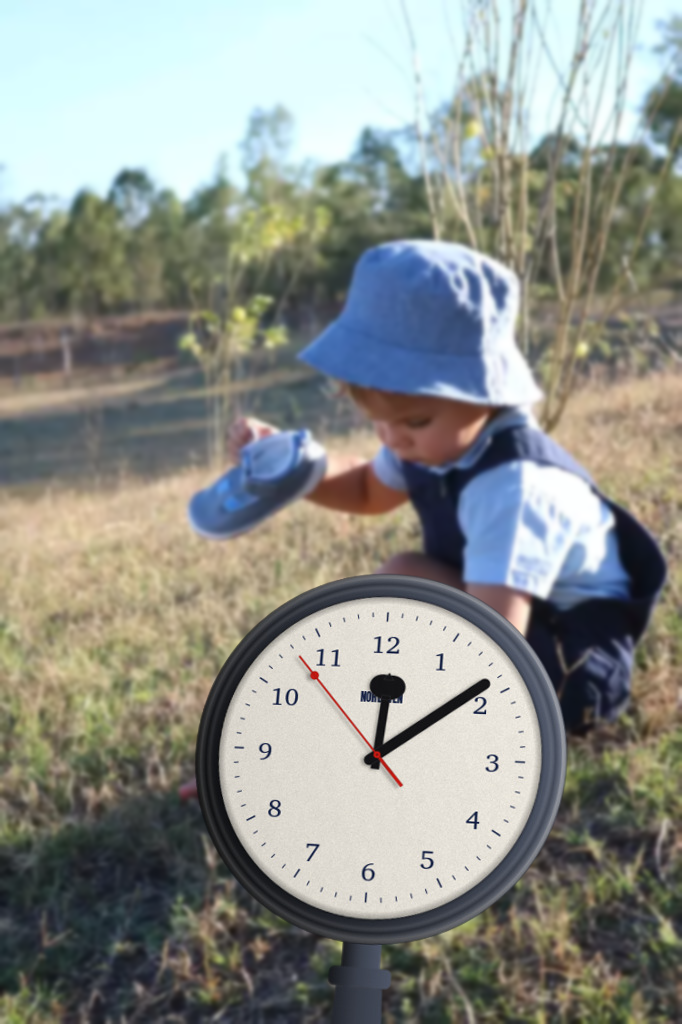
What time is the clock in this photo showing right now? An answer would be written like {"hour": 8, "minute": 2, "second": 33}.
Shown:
{"hour": 12, "minute": 8, "second": 53}
